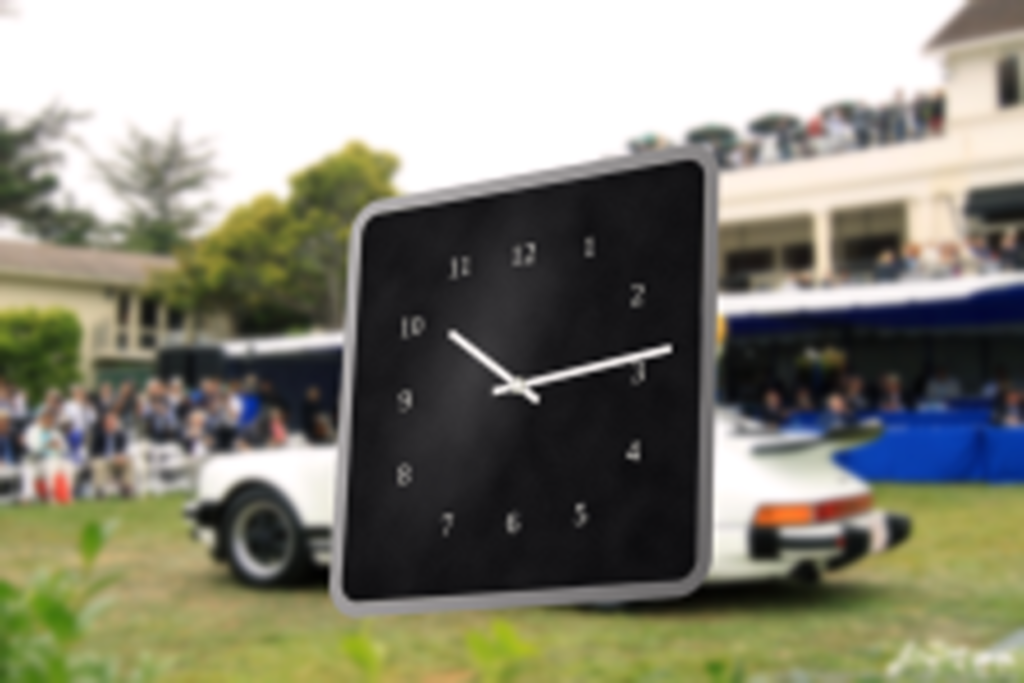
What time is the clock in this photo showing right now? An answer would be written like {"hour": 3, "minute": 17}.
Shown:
{"hour": 10, "minute": 14}
